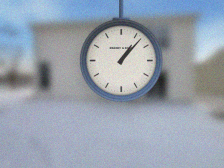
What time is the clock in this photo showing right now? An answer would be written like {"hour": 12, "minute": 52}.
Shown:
{"hour": 1, "minute": 7}
